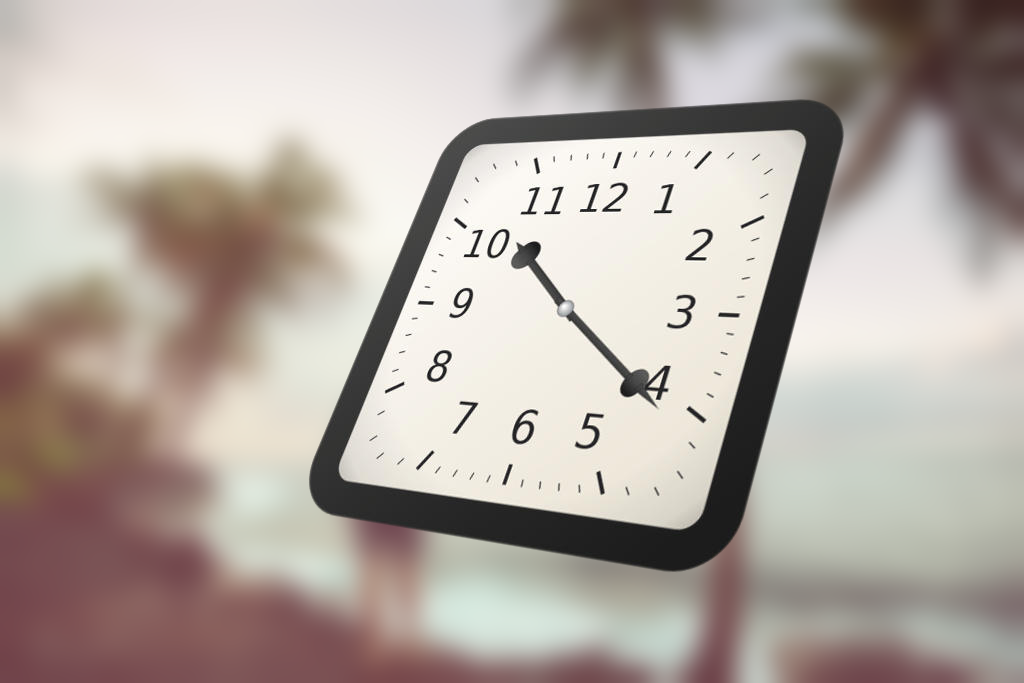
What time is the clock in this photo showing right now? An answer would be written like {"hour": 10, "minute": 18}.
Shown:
{"hour": 10, "minute": 21}
